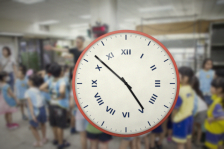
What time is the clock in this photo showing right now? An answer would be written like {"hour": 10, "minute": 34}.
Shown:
{"hour": 4, "minute": 52}
